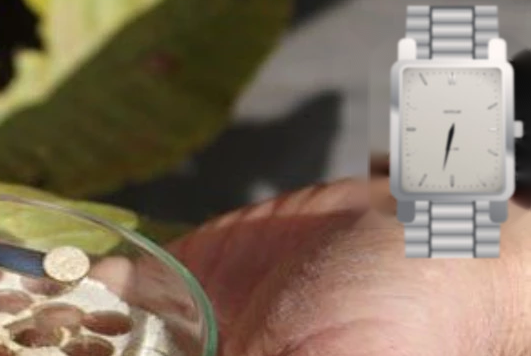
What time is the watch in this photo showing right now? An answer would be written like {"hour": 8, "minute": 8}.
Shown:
{"hour": 6, "minute": 32}
